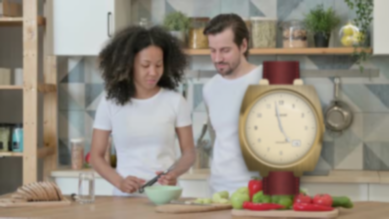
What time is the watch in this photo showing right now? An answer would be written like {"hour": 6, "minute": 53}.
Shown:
{"hour": 4, "minute": 58}
